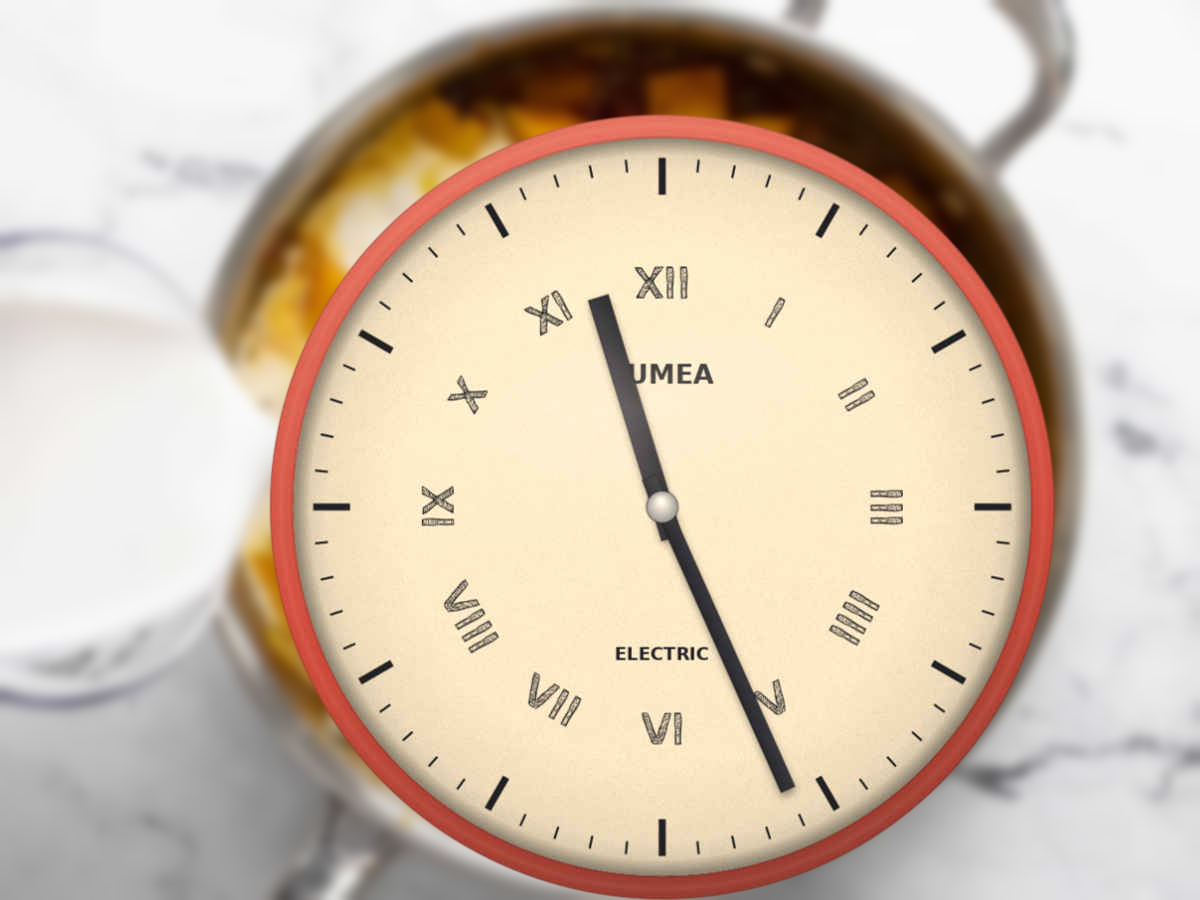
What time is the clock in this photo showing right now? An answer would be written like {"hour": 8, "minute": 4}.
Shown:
{"hour": 11, "minute": 26}
